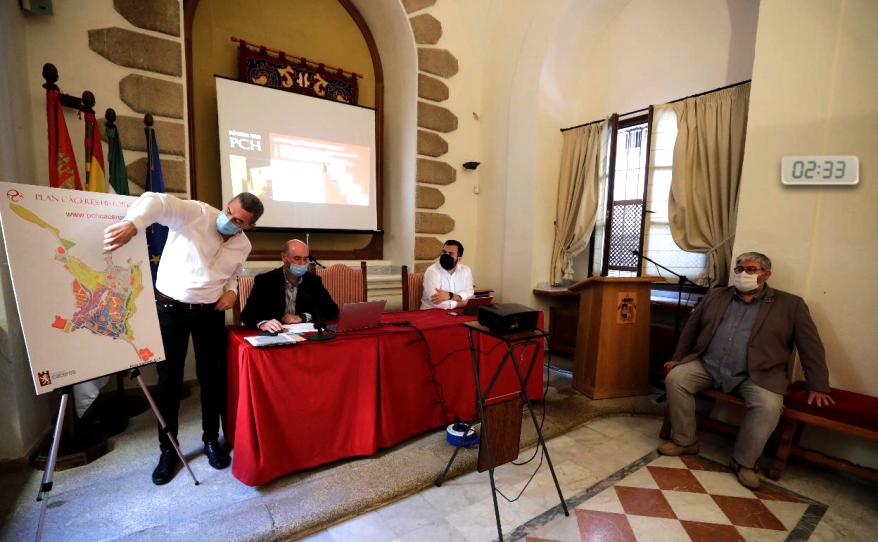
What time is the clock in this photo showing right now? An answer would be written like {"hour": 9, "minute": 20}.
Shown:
{"hour": 2, "minute": 33}
